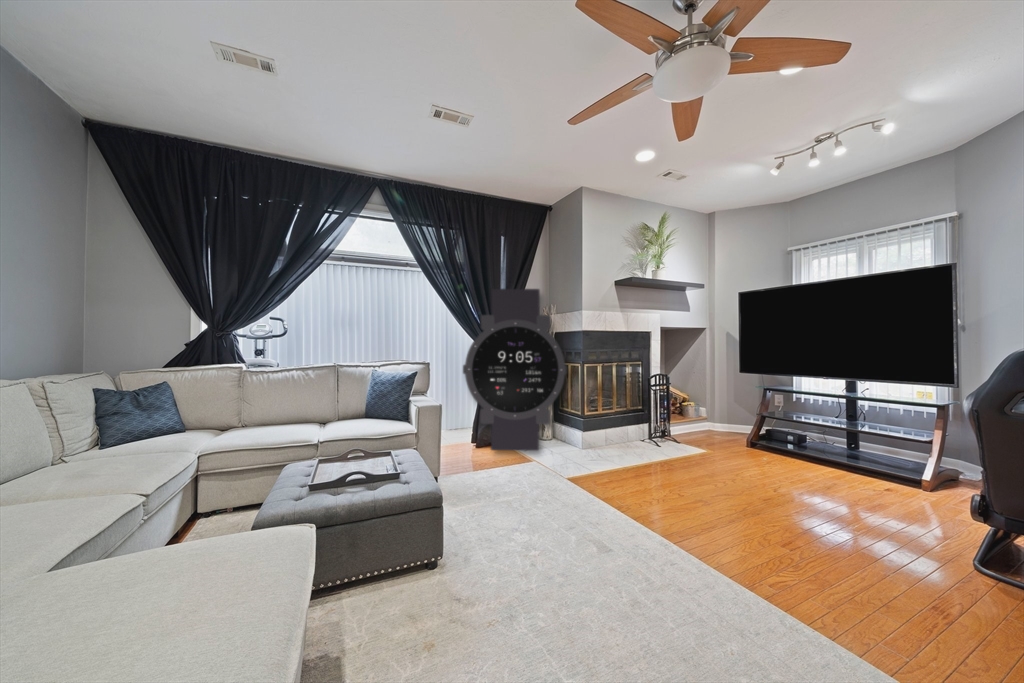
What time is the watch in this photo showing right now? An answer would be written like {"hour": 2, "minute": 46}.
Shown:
{"hour": 9, "minute": 5}
